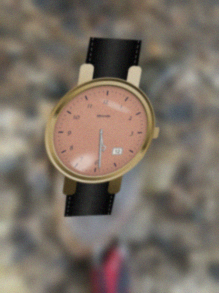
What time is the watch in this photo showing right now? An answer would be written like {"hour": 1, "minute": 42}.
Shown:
{"hour": 5, "minute": 29}
